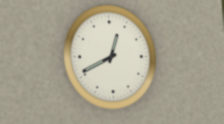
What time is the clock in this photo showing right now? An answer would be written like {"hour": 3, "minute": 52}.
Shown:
{"hour": 12, "minute": 41}
